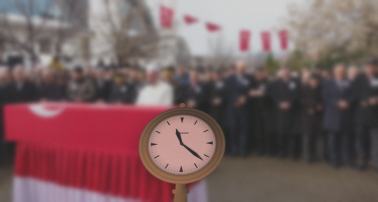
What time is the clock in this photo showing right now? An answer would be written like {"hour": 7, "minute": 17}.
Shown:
{"hour": 11, "minute": 22}
